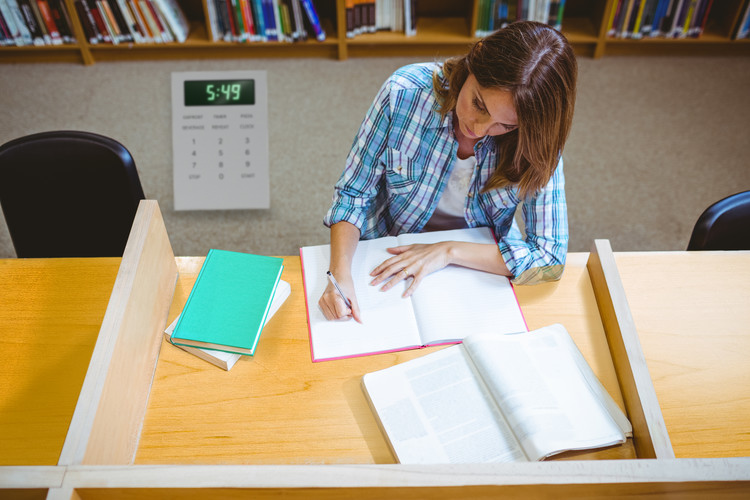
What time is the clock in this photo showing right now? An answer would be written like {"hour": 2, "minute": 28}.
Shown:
{"hour": 5, "minute": 49}
